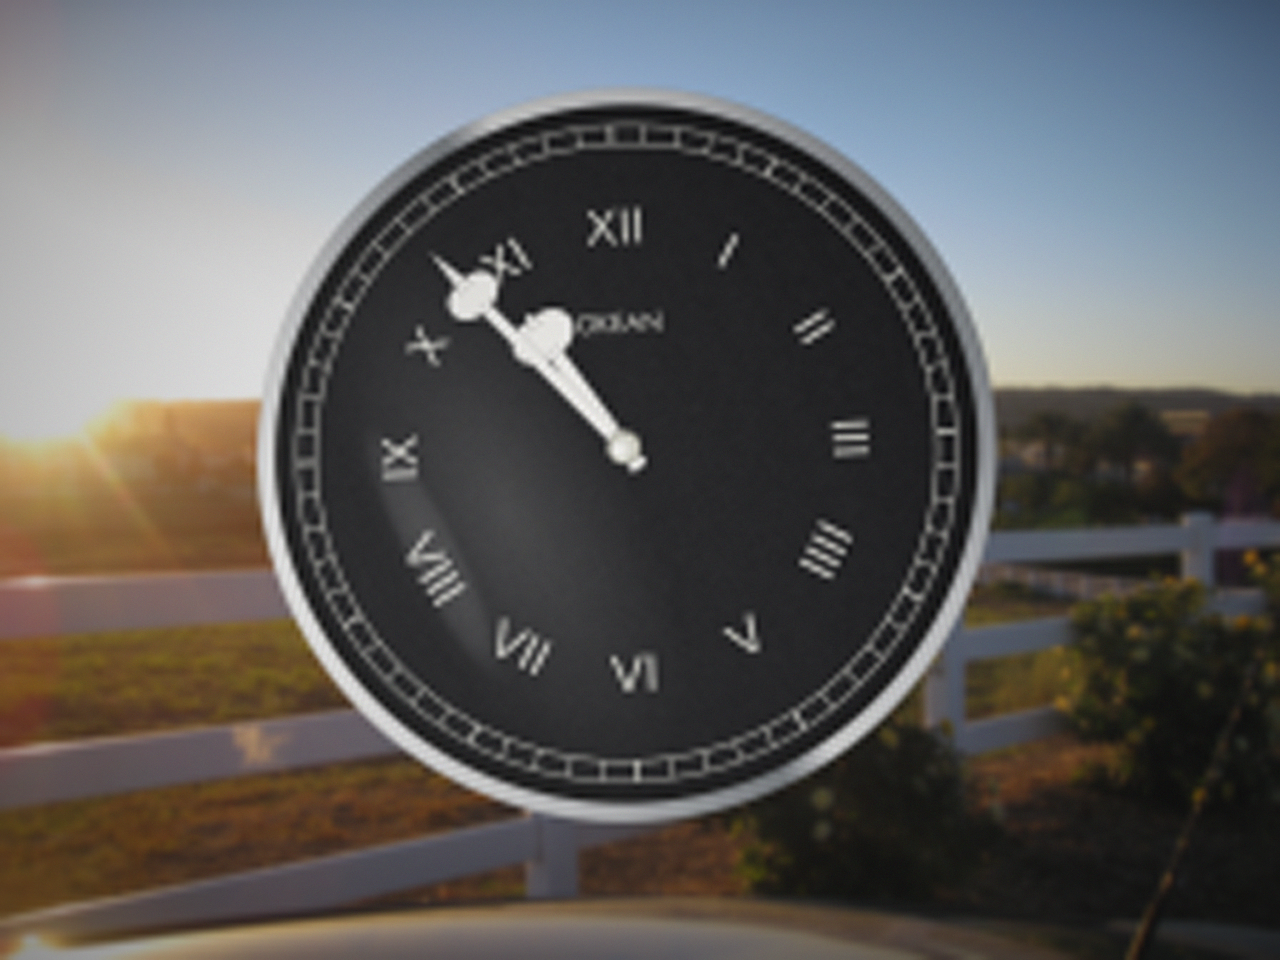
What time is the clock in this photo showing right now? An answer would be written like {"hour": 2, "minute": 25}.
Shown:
{"hour": 10, "minute": 53}
